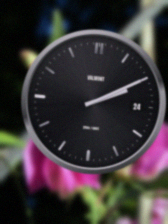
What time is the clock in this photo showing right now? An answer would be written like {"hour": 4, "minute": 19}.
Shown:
{"hour": 2, "minute": 10}
